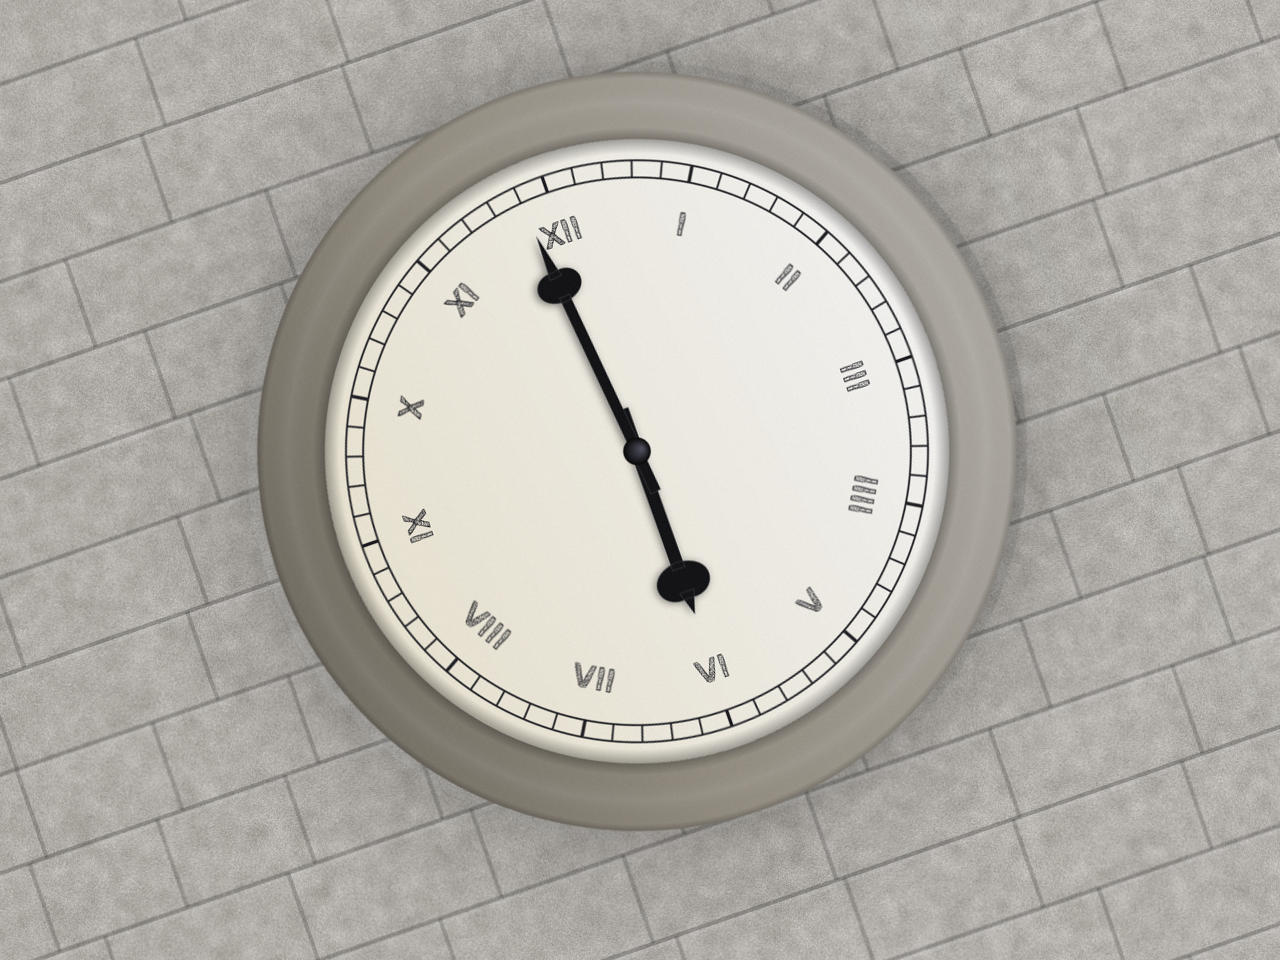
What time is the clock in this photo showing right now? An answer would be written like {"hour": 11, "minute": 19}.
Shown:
{"hour": 5, "minute": 59}
